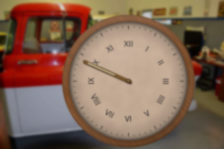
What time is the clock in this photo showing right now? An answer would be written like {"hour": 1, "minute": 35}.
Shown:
{"hour": 9, "minute": 49}
